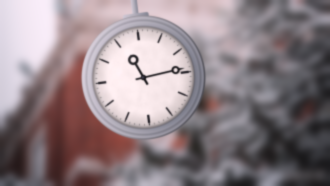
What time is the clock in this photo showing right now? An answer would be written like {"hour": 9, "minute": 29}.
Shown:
{"hour": 11, "minute": 14}
